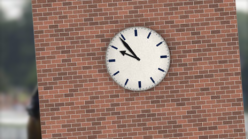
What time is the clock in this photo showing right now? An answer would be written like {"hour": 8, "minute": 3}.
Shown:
{"hour": 9, "minute": 54}
